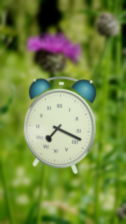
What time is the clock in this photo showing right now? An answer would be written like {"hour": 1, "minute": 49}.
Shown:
{"hour": 7, "minute": 18}
